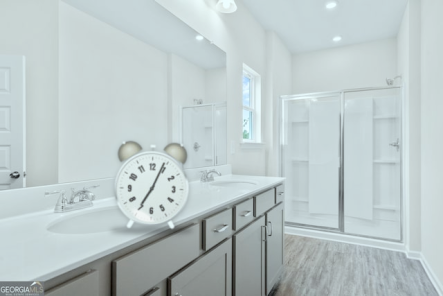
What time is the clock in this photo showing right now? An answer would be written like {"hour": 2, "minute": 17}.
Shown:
{"hour": 7, "minute": 4}
